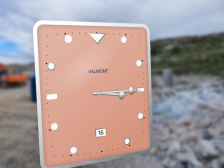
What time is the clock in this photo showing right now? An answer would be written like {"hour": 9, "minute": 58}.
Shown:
{"hour": 3, "minute": 15}
